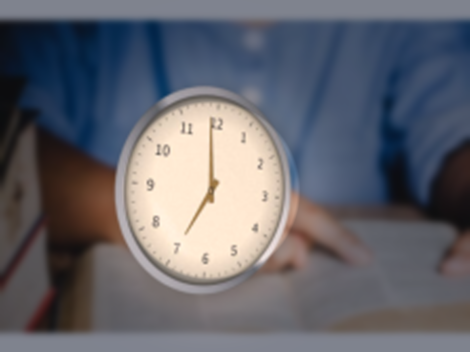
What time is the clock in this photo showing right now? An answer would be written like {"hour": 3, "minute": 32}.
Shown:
{"hour": 6, "minute": 59}
